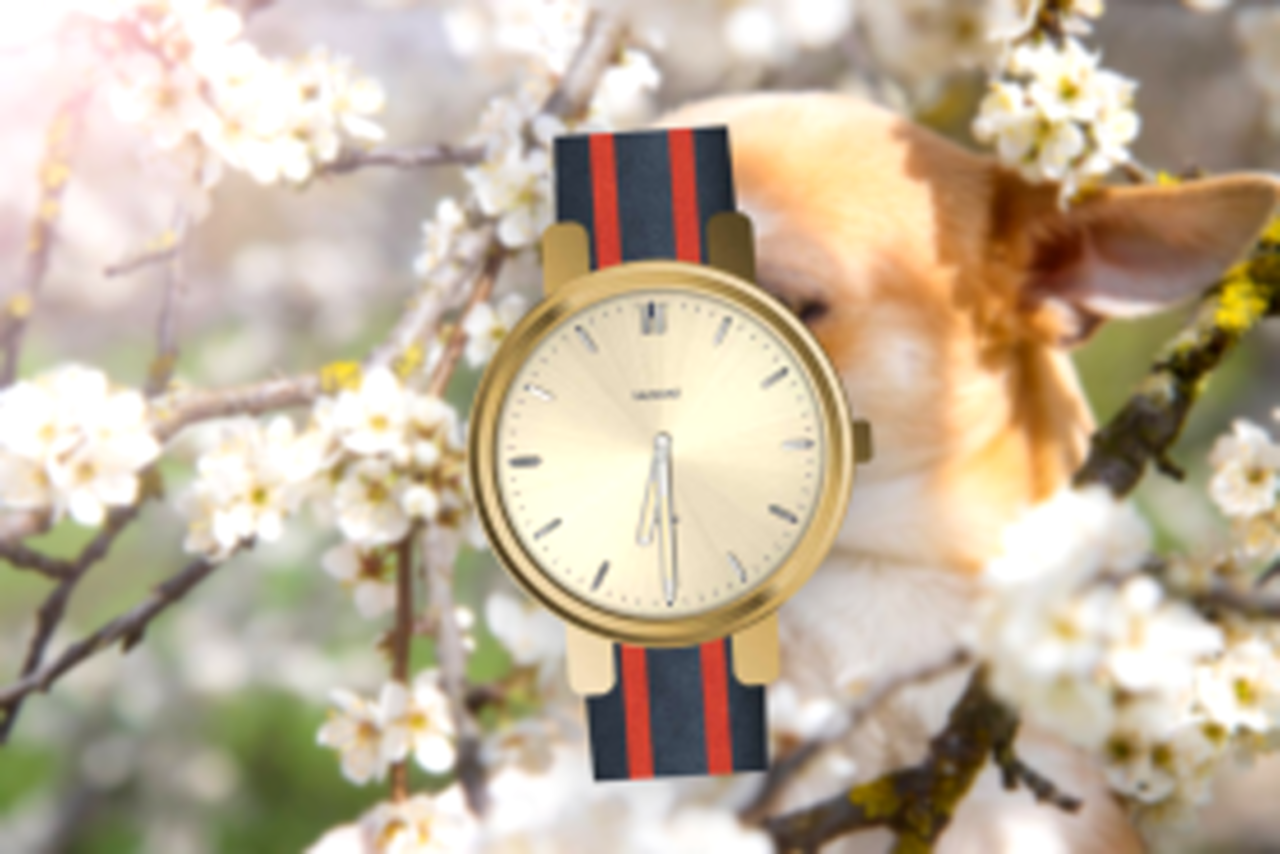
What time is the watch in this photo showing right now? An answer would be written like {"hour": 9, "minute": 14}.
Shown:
{"hour": 6, "minute": 30}
